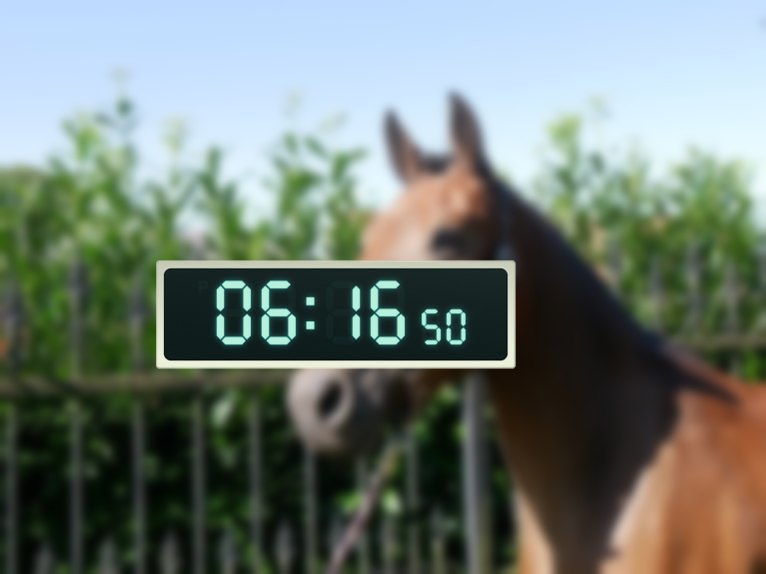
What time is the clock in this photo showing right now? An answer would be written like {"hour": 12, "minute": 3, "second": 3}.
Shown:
{"hour": 6, "minute": 16, "second": 50}
